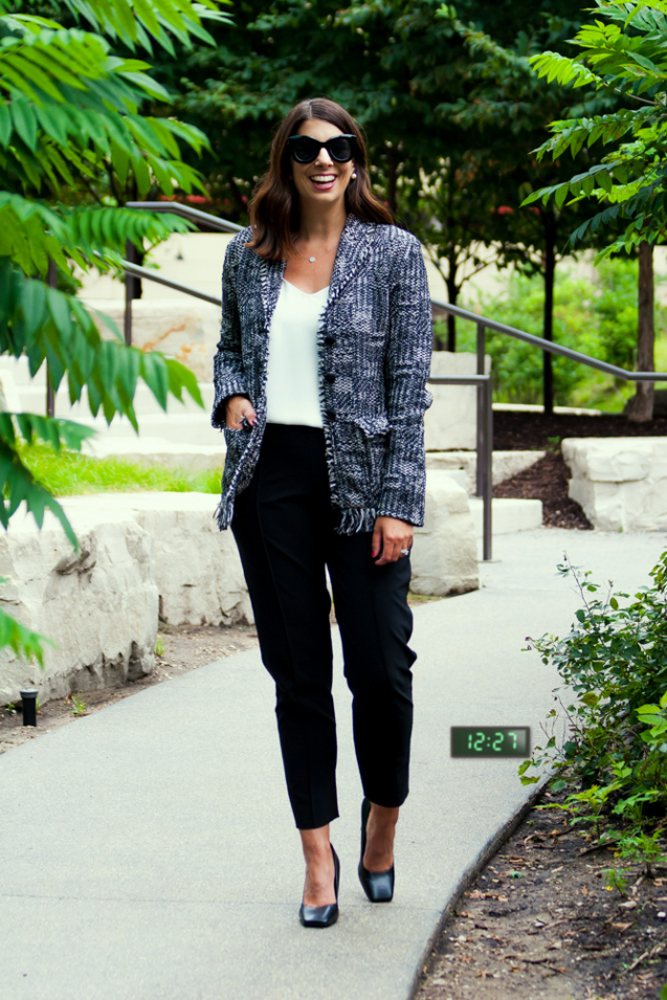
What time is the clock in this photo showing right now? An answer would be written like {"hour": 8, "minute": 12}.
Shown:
{"hour": 12, "minute": 27}
